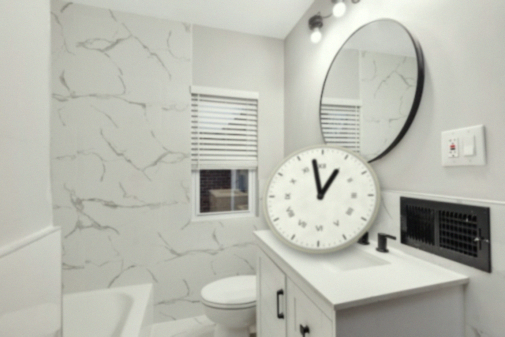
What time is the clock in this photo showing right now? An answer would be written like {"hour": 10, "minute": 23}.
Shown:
{"hour": 12, "minute": 58}
